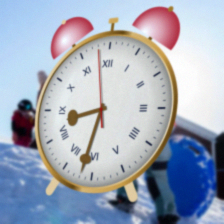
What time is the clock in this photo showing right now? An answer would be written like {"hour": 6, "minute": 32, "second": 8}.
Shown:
{"hour": 8, "minute": 31, "second": 58}
